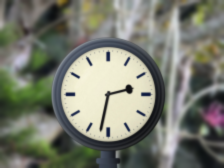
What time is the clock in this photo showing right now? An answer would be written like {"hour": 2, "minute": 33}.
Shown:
{"hour": 2, "minute": 32}
